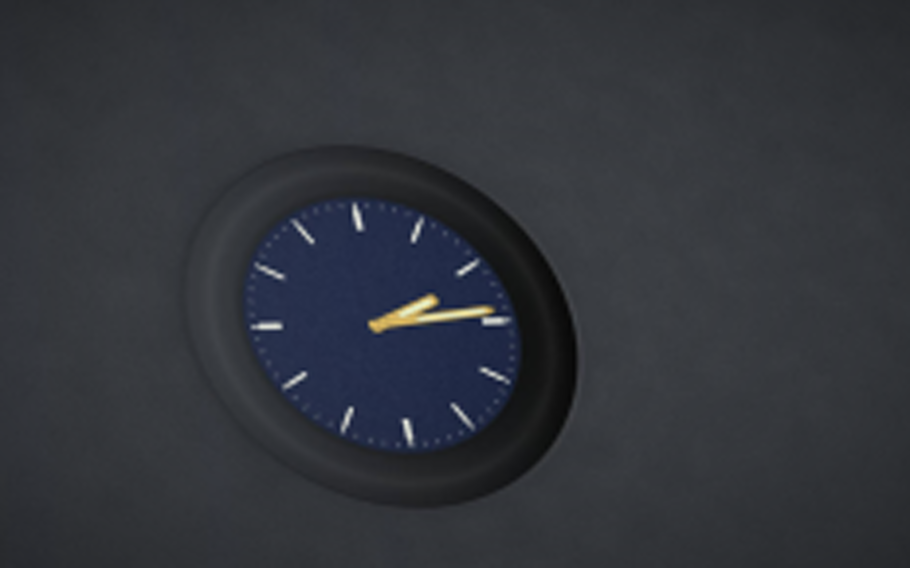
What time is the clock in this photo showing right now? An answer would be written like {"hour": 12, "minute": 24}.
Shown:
{"hour": 2, "minute": 14}
